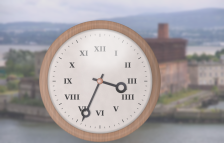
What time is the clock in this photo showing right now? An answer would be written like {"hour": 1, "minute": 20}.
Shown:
{"hour": 3, "minute": 34}
